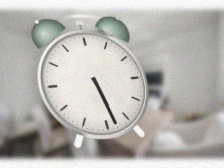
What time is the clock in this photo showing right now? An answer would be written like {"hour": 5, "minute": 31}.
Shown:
{"hour": 5, "minute": 28}
